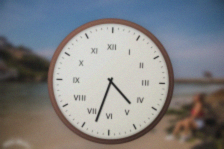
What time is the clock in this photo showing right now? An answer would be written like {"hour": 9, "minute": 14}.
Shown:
{"hour": 4, "minute": 33}
